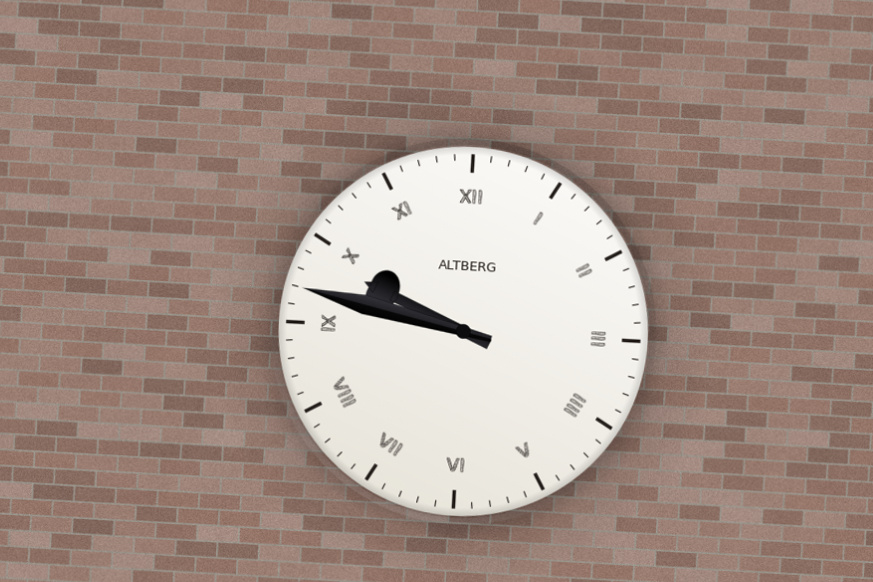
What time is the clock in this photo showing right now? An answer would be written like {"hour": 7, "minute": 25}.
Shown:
{"hour": 9, "minute": 47}
